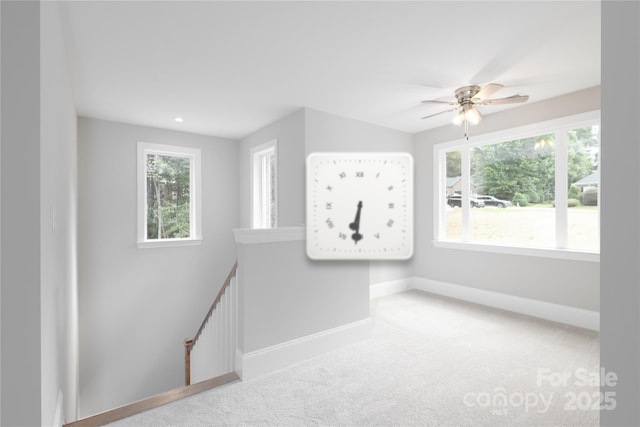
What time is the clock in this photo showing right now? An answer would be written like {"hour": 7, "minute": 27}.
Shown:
{"hour": 6, "minute": 31}
